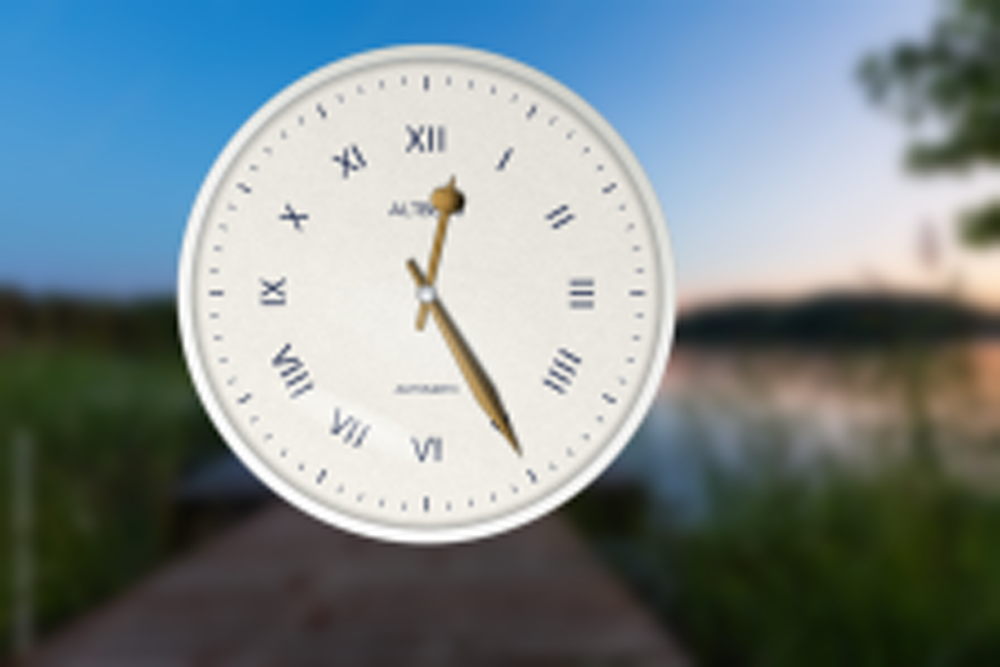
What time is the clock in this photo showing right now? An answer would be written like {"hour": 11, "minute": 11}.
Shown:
{"hour": 12, "minute": 25}
